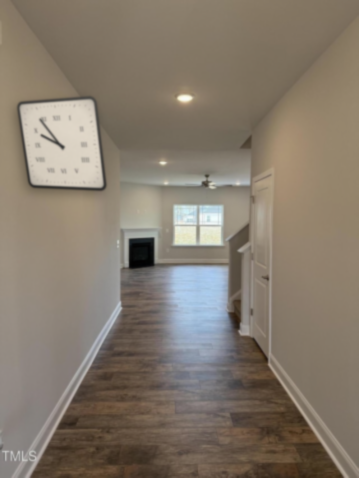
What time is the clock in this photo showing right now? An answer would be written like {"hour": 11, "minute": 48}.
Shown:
{"hour": 9, "minute": 54}
